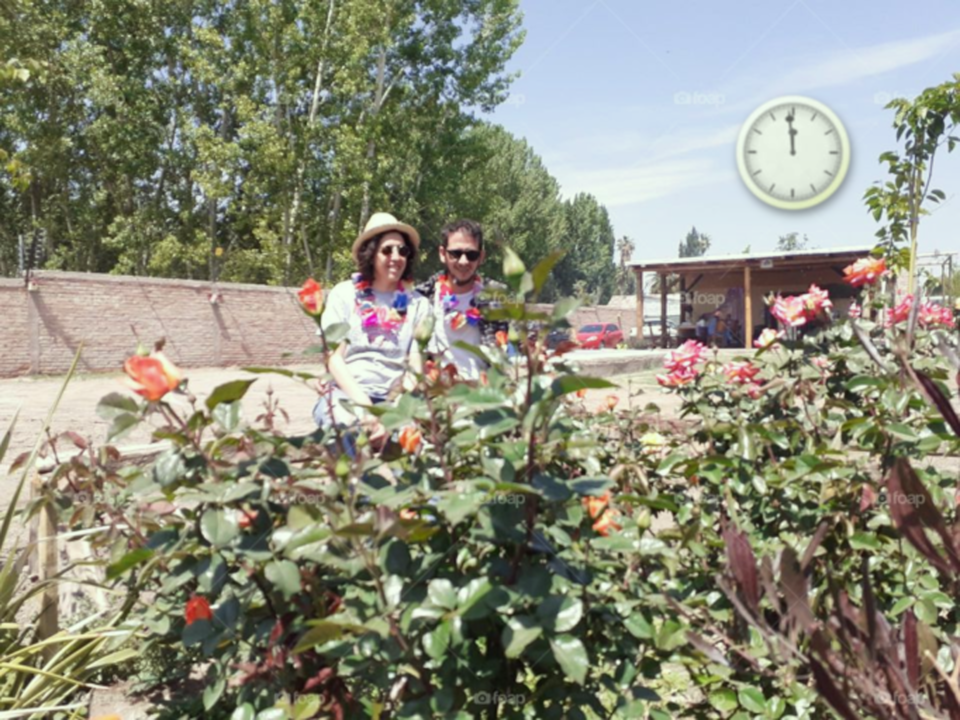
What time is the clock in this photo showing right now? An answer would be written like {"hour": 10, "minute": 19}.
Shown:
{"hour": 11, "minute": 59}
